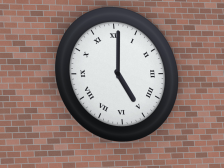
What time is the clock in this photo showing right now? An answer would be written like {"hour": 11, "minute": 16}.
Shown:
{"hour": 5, "minute": 1}
